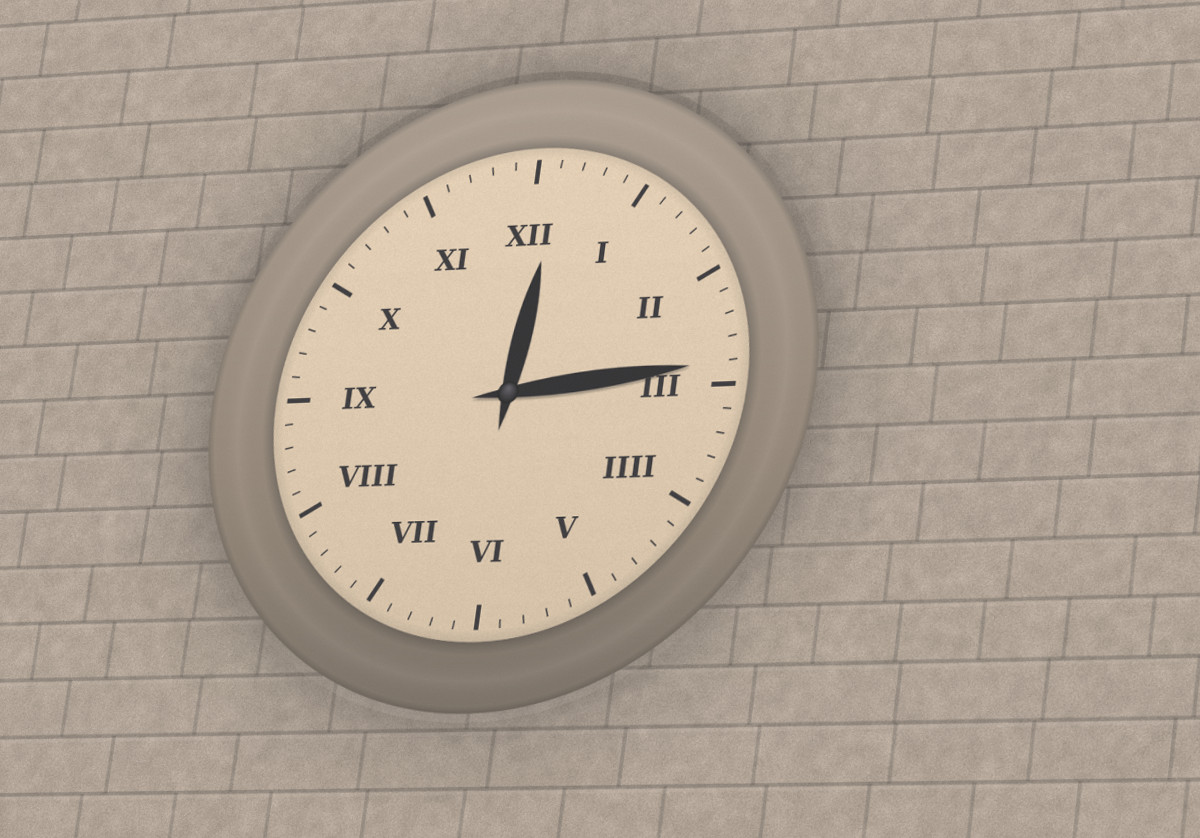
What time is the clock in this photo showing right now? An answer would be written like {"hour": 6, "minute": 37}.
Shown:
{"hour": 12, "minute": 14}
